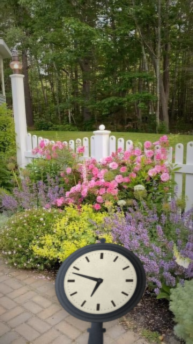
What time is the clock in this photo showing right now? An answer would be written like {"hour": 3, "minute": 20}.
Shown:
{"hour": 6, "minute": 48}
